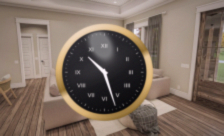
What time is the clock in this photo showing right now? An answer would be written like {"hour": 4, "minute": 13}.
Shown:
{"hour": 10, "minute": 27}
